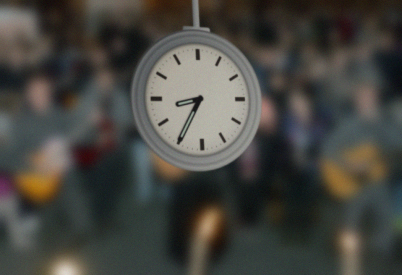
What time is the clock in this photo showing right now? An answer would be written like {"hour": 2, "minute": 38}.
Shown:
{"hour": 8, "minute": 35}
